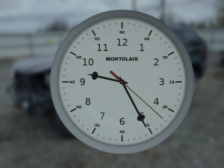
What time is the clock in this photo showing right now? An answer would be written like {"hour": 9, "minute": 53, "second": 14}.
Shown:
{"hour": 9, "minute": 25, "second": 22}
